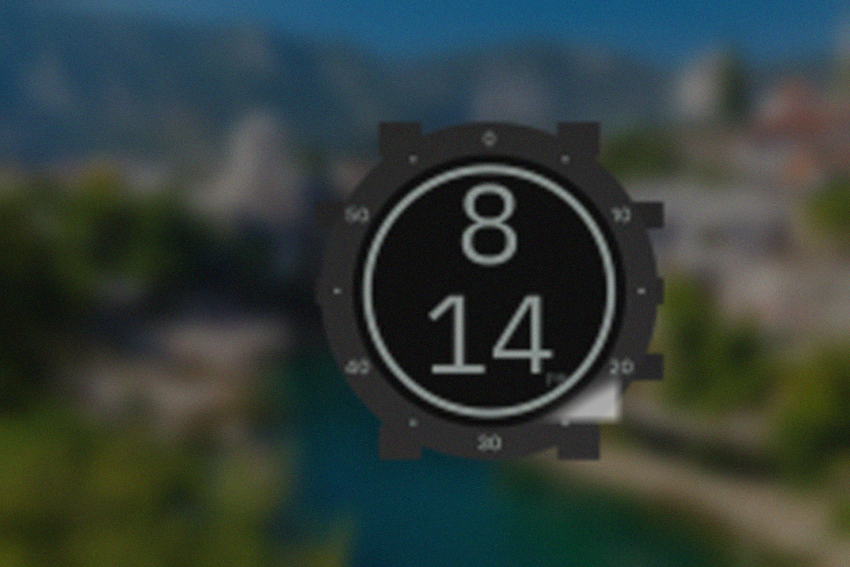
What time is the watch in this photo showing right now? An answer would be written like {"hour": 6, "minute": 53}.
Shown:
{"hour": 8, "minute": 14}
